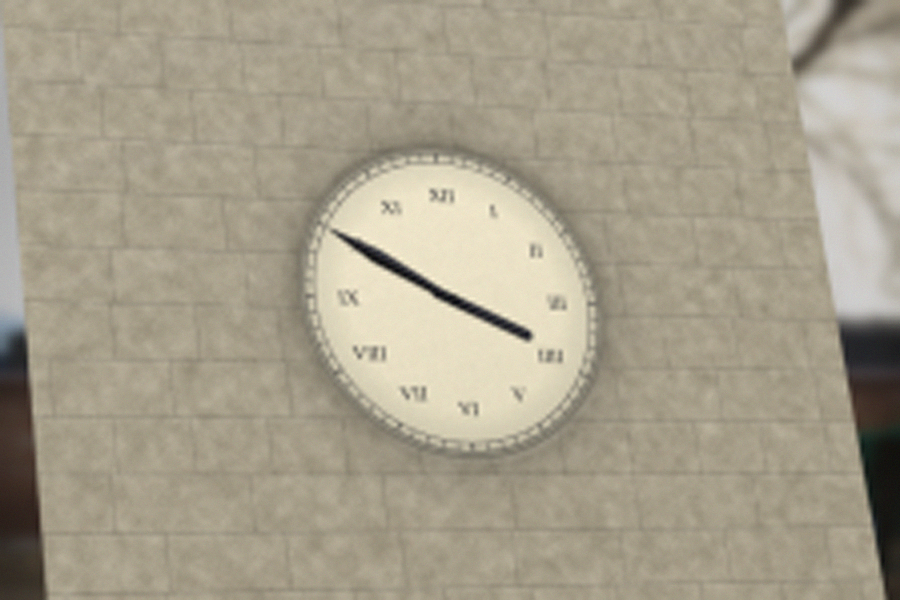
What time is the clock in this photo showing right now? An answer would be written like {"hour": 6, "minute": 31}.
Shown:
{"hour": 3, "minute": 50}
